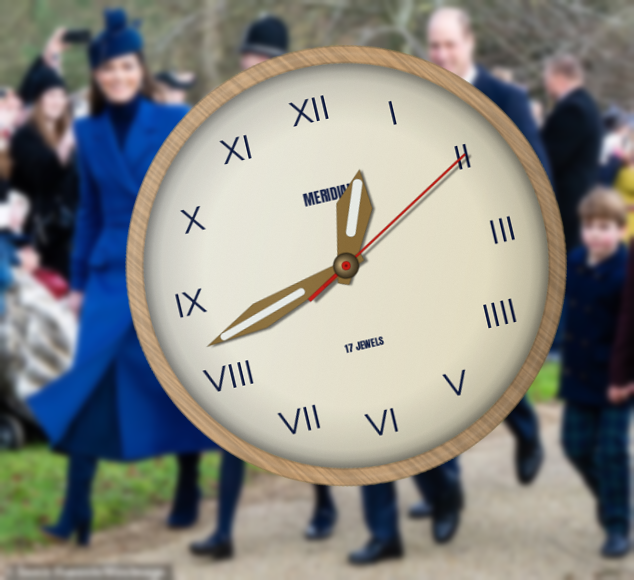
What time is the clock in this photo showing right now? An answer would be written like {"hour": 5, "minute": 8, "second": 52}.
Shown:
{"hour": 12, "minute": 42, "second": 10}
